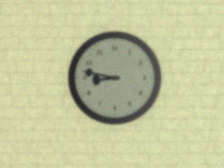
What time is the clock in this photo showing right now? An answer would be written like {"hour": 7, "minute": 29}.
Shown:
{"hour": 8, "minute": 47}
